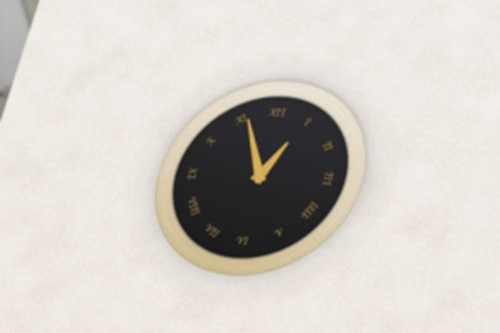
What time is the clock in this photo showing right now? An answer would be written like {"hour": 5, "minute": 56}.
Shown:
{"hour": 12, "minute": 56}
